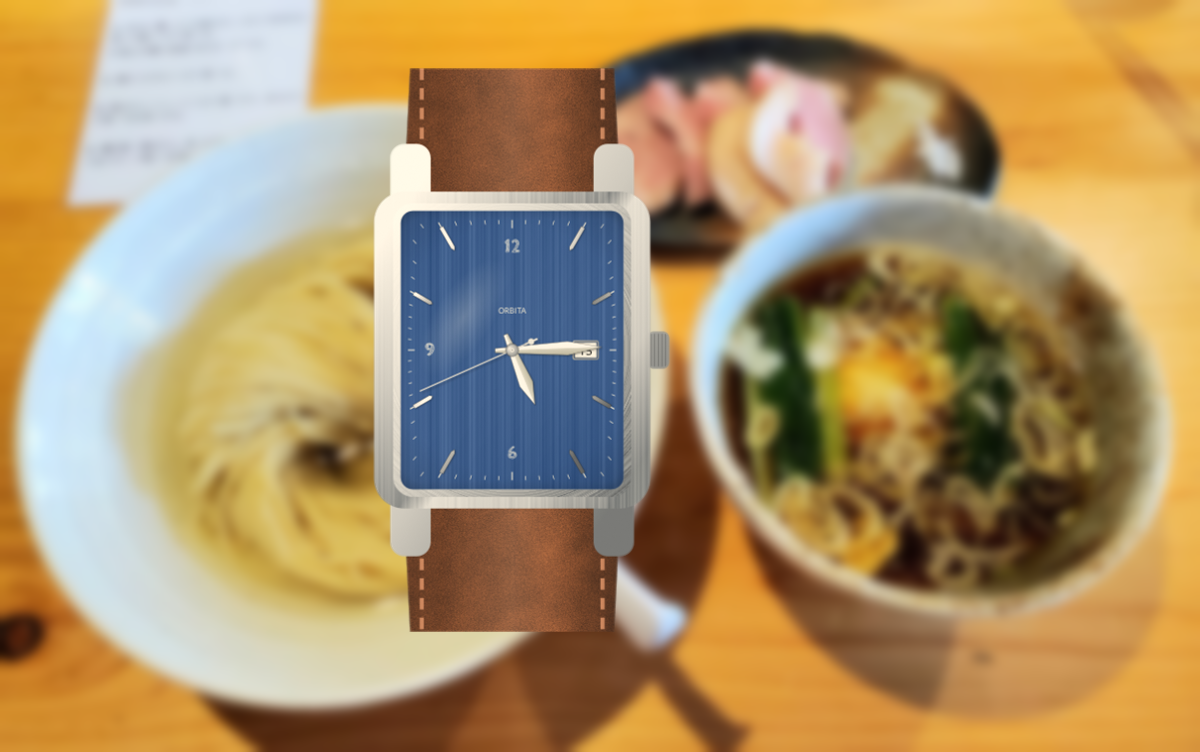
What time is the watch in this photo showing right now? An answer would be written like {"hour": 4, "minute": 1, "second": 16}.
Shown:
{"hour": 5, "minute": 14, "second": 41}
